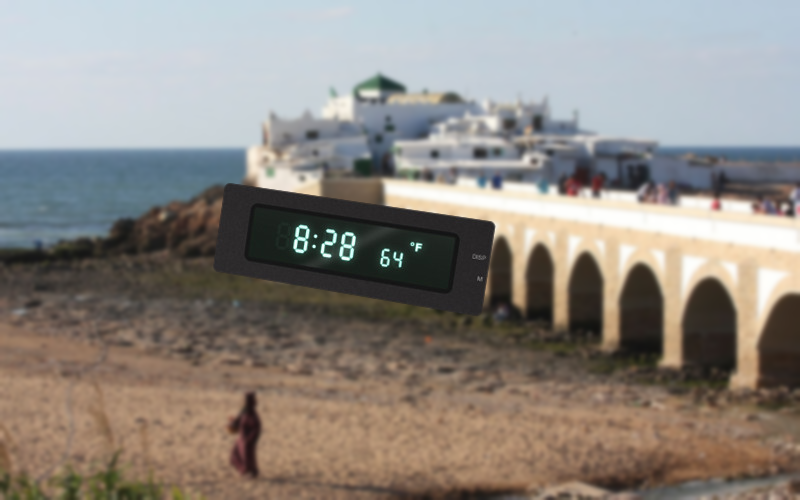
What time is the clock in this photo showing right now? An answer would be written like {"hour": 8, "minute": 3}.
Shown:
{"hour": 8, "minute": 28}
